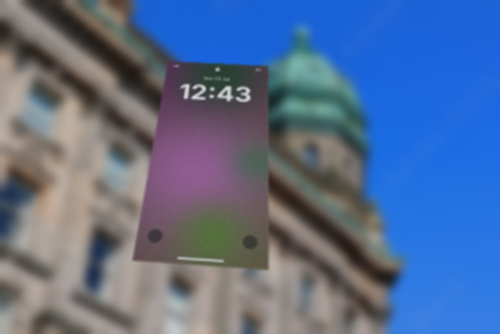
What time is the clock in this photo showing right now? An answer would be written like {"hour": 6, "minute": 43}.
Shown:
{"hour": 12, "minute": 43}
